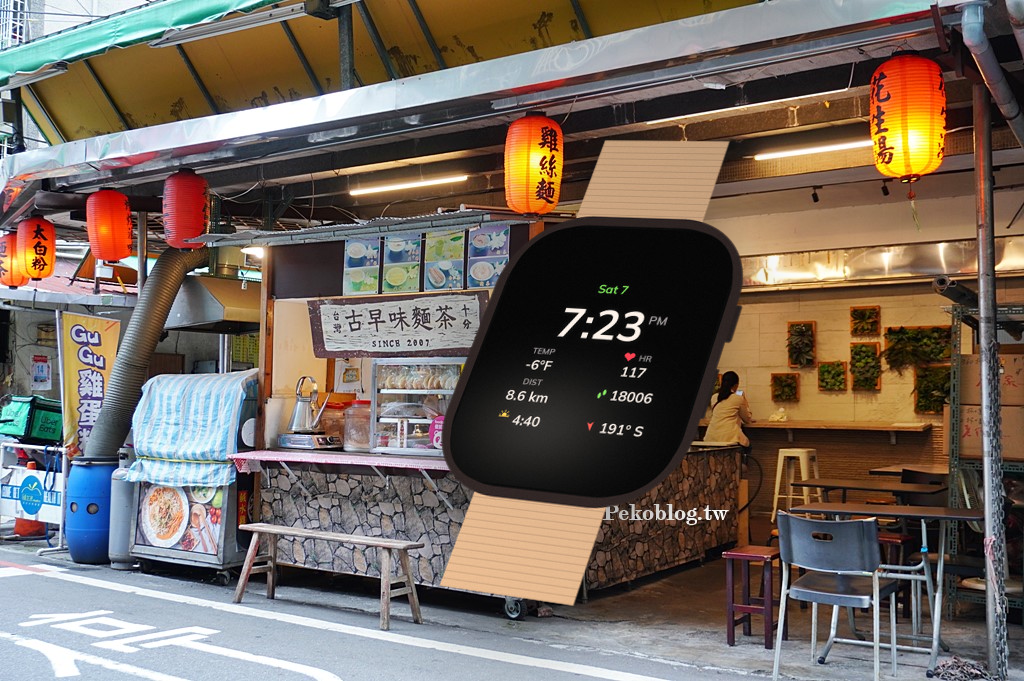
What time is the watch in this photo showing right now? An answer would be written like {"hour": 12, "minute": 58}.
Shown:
{"hour": 7, "minute": 23}
